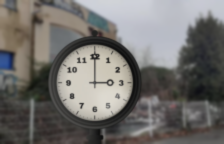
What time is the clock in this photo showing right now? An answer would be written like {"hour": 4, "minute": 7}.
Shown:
{"hour": 3, "minute": 0}
